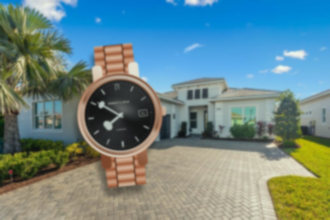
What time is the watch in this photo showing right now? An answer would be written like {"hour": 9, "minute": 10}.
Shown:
{"hour": 7, "minute": 51}
